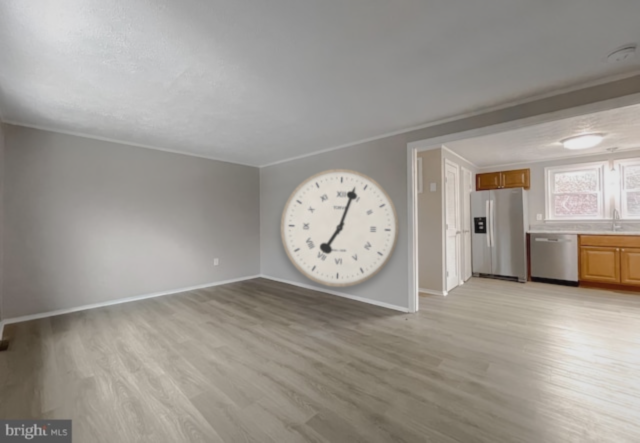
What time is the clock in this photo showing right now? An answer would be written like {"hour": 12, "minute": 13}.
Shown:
{"hour": 7, "minute": 3}
